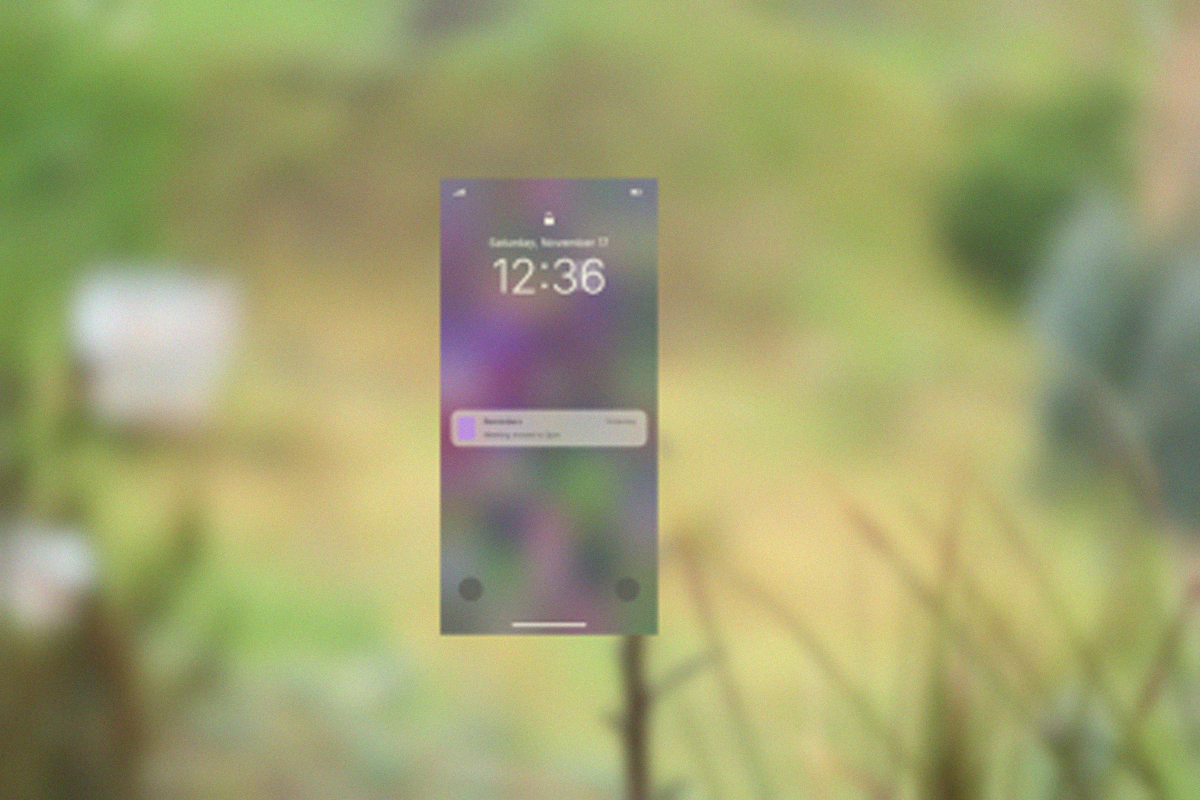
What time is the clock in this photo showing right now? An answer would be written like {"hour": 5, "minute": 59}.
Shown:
{"hour": 12, "minute": 36}
